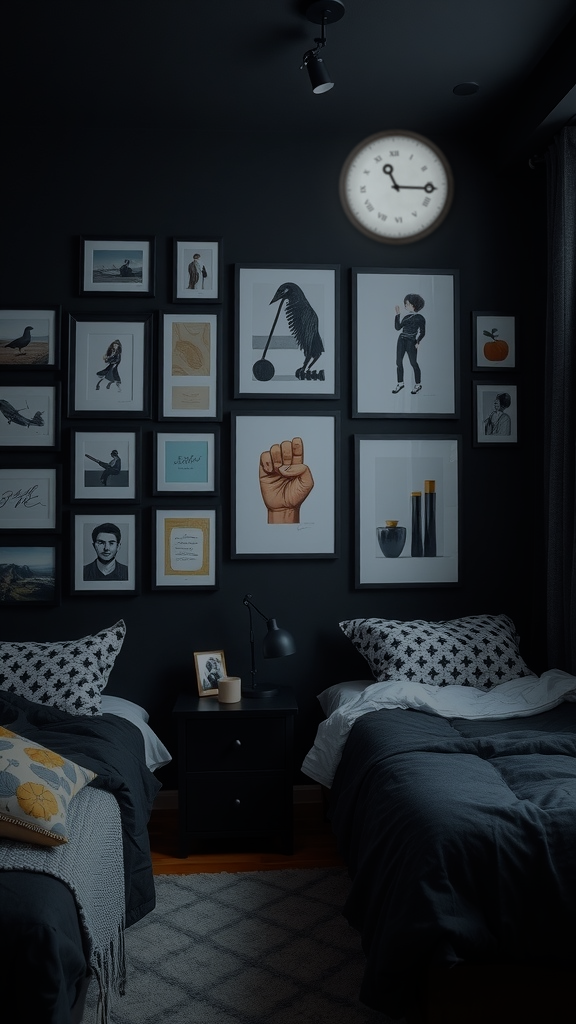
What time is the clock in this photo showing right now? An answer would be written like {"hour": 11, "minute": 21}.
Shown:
{"hour": 11, "minute": 16}
